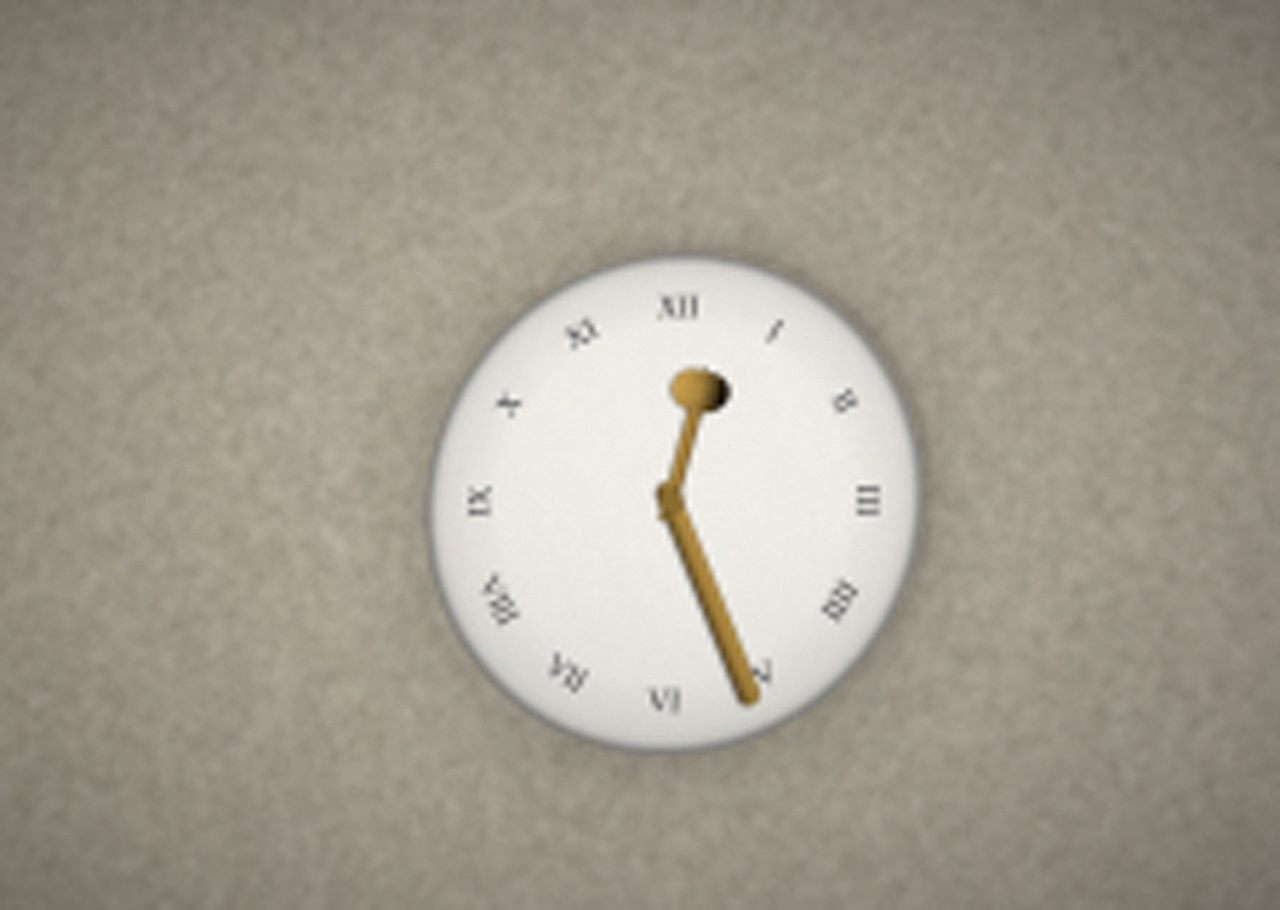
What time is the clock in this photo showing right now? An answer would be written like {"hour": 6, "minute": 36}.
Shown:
{"hour": 12, "minute": 26}
